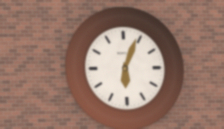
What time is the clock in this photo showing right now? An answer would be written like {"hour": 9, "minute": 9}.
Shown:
{"hour": 6, "minute": 4}
